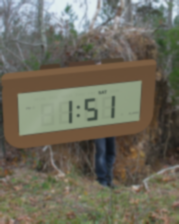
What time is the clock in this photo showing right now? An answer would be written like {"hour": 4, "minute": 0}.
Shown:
{"hour": 1, "minute": 51}
